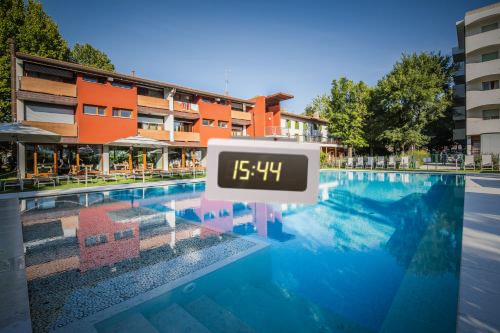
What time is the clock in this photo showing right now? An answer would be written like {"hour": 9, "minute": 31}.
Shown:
{"hour": 15, "minute": 44}
